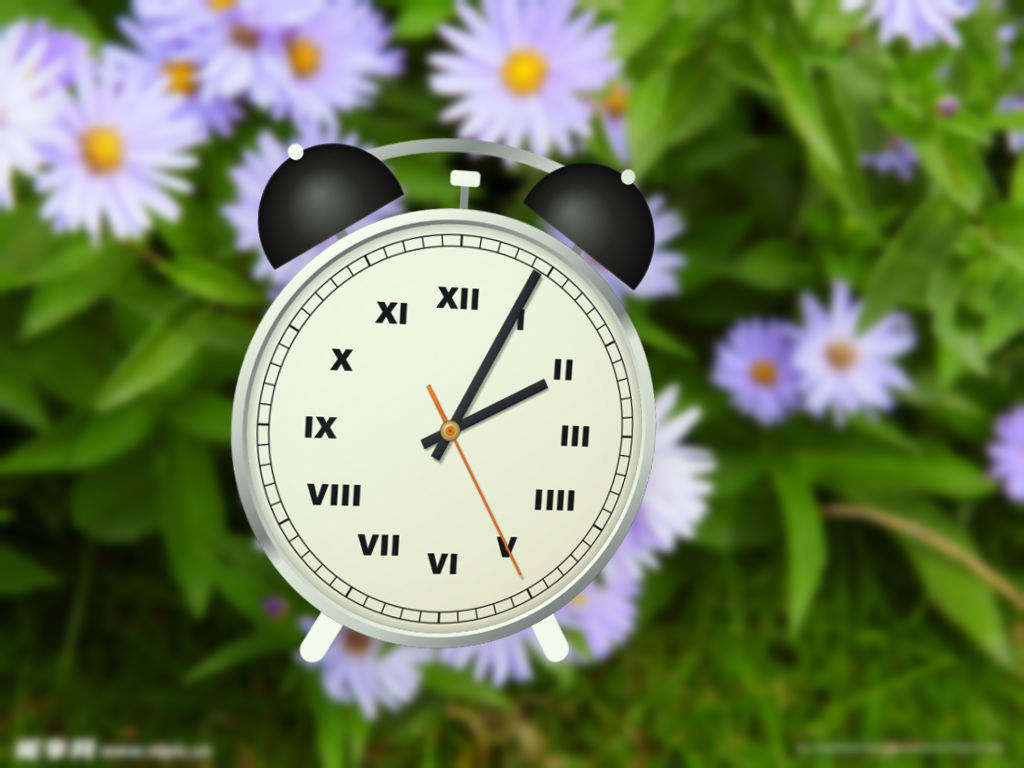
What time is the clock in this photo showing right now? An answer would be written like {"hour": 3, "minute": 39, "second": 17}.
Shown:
{"hour": 2, "minute": 4, "second": 25}
